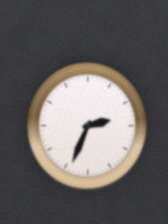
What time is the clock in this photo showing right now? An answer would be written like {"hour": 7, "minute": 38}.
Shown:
{"hour": 2, "minute": 34}
